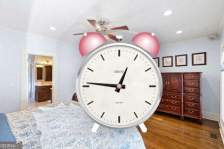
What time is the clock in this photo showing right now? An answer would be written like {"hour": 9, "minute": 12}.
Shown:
{"hour": 12, "minute": 46}
